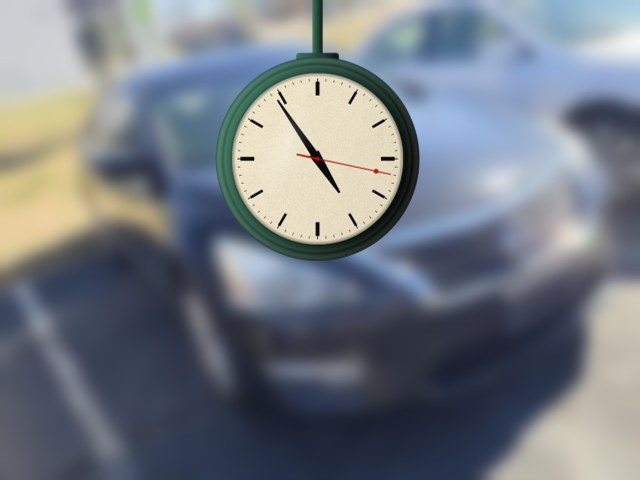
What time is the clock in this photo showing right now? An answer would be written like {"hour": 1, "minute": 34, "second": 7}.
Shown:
{"hour": 4, "minute": 54, "second": 17}
